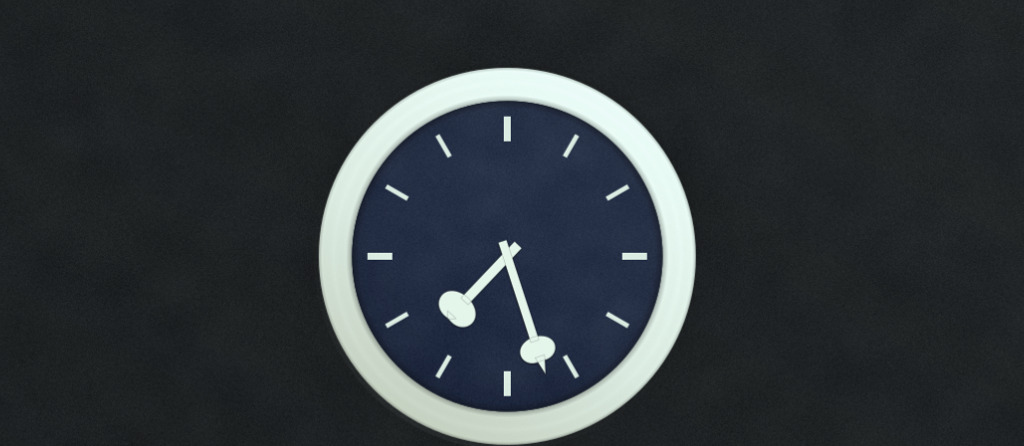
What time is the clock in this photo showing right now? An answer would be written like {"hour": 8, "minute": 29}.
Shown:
{"hour": 7, "minute": 27}
